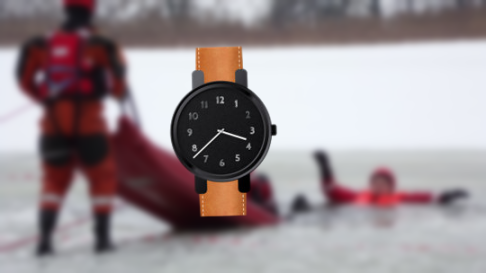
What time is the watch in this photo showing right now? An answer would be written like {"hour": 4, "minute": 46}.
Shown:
{"hour": 3, "minute": 38}
